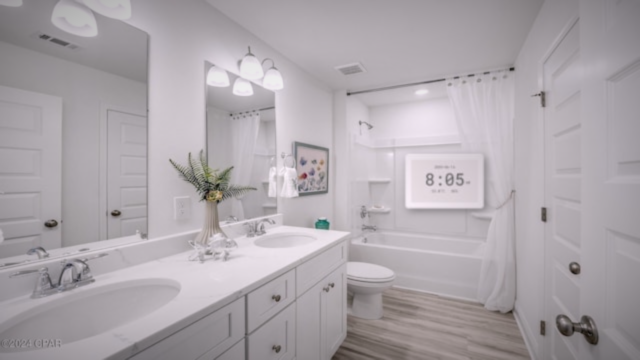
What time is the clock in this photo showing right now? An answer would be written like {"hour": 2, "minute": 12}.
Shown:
{"hour": 8, "minute": 5}
